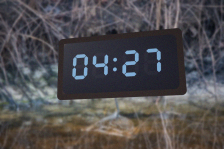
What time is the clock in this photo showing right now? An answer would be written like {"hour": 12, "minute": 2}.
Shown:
{"hour": 4, "minute": 27}
